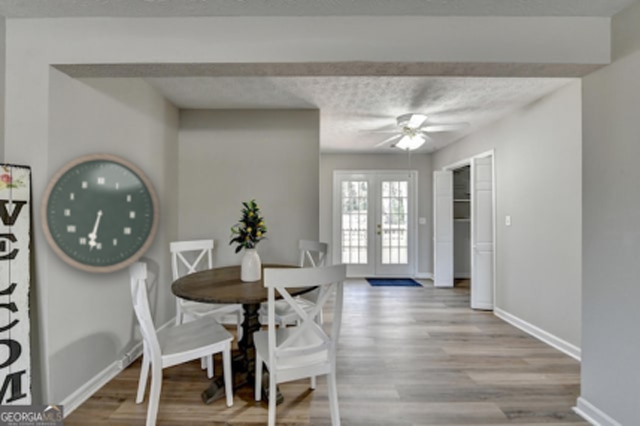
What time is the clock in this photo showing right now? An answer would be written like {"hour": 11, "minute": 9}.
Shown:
{"hour": 6, "minute": 32}
